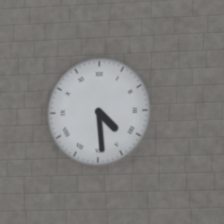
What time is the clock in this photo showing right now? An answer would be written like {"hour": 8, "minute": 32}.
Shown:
{"hour": 4, "minute": 29}
